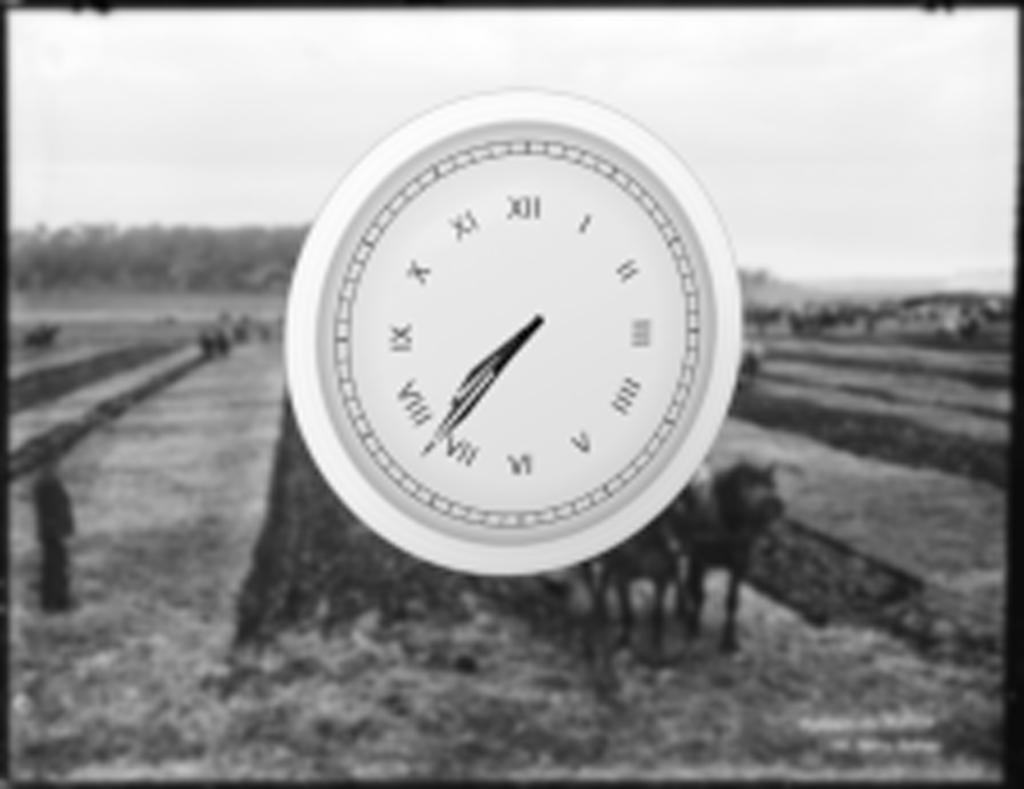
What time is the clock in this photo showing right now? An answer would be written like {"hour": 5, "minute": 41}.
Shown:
{"hour": 7, "minute": 37}
